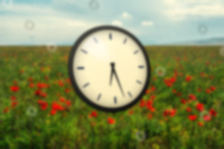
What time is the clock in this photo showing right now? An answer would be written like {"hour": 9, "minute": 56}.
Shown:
{"hour": 6, "minute": 27}
